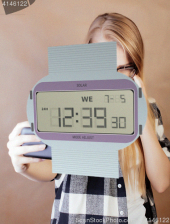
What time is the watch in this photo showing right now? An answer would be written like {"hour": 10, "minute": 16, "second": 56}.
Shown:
{"hour": 12, "minute": 39, "second": 30}
